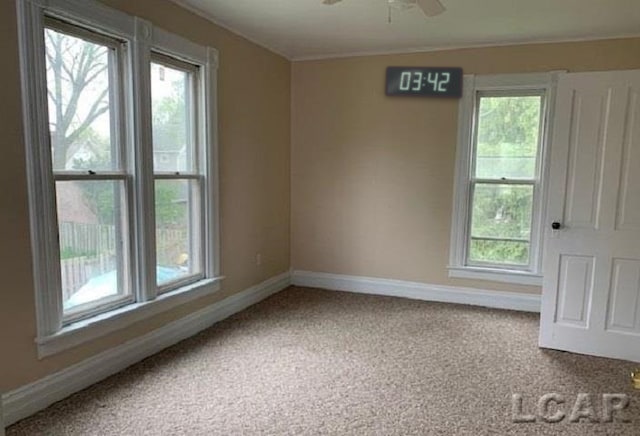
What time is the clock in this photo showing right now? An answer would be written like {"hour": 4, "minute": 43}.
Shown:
{"hour": 3, "minute": 42}
